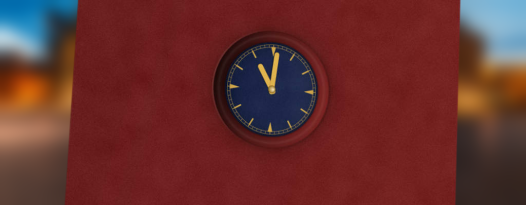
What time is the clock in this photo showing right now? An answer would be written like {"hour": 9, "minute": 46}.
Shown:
{"hour": 11, "minute": 1}
